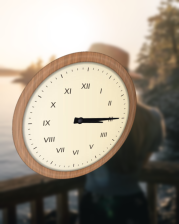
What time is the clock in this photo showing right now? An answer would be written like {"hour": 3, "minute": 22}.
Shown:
{"hour": 3, "minute": 15}
